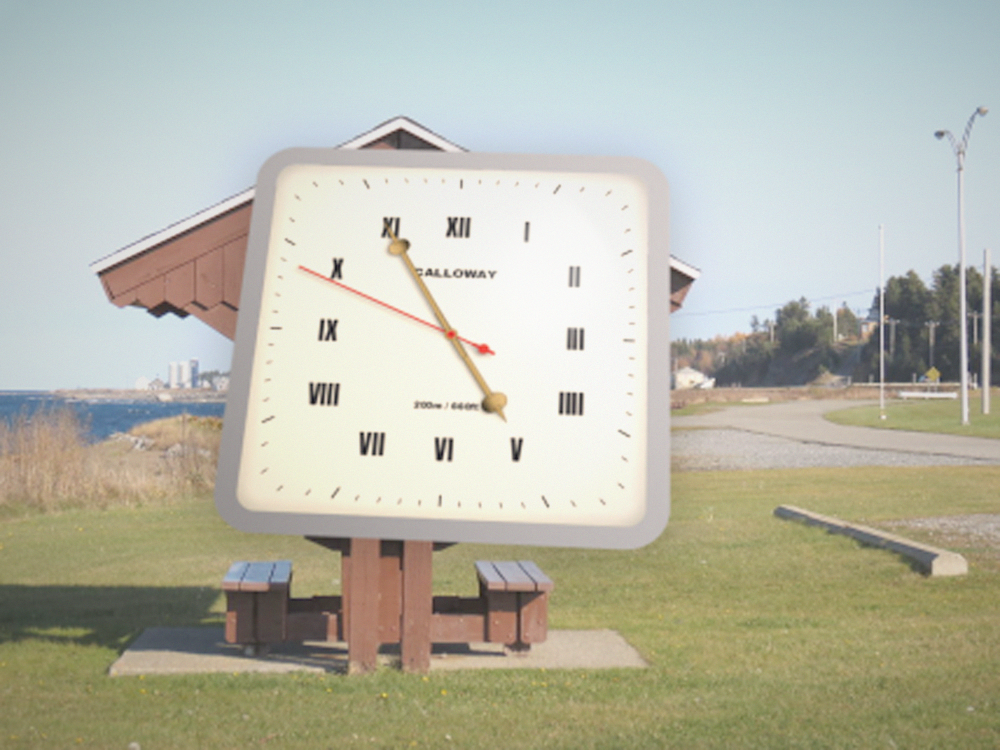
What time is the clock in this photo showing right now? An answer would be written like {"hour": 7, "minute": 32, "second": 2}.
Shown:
{"hour": 4, "minute": 54, "second": 49}
